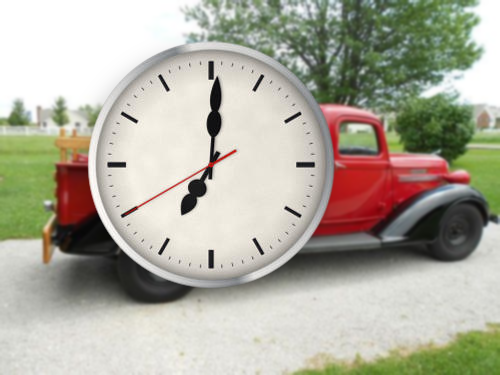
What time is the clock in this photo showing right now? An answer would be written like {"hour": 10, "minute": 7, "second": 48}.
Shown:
{"hour": 7, "minute": 0, "second": 40}
